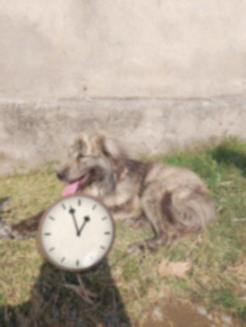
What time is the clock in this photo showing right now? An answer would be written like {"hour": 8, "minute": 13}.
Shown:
{"hour": 12, "minute": 57}
